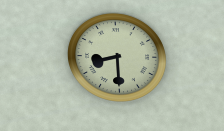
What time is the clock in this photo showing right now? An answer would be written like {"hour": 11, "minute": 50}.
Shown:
{"hour": 8, "minute": 30}
